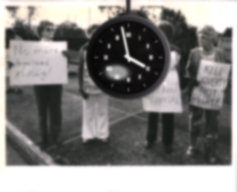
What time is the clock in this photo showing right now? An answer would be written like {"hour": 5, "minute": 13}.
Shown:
{"hour": 3, "minute": 58}
